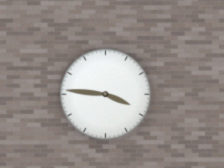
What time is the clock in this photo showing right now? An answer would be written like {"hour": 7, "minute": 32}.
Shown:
{"hour": 3, "minute": 46}
